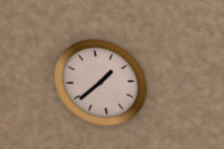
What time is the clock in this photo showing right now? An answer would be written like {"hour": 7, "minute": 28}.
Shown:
{"hour": 1, "minute": 39}
